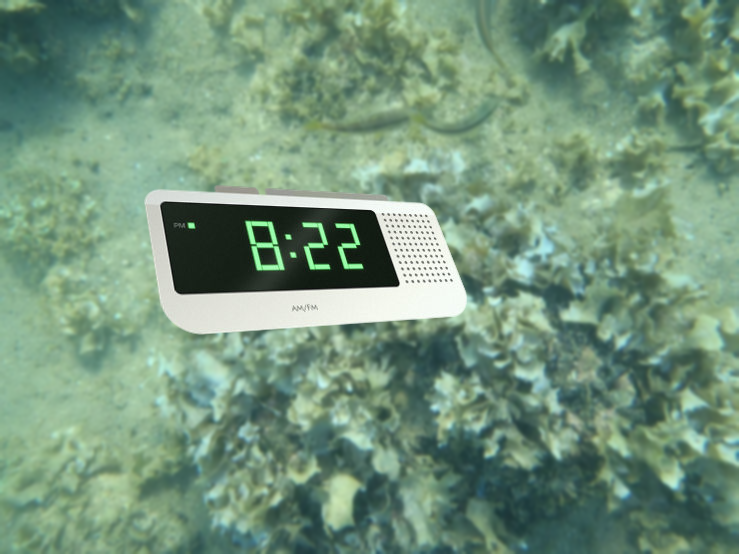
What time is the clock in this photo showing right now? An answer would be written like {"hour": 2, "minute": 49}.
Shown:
{"hour": 8, "minute": 22}
